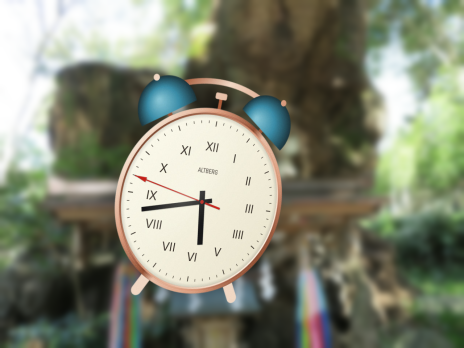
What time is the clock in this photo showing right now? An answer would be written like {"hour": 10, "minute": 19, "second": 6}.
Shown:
{"hour": 5, "minute": 42, "second": 47}
